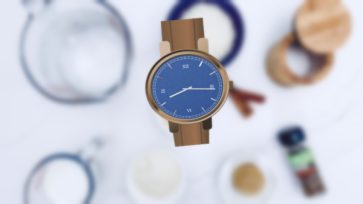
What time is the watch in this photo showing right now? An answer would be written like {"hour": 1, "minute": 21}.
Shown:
{"hour": 8, "minute": 16}
